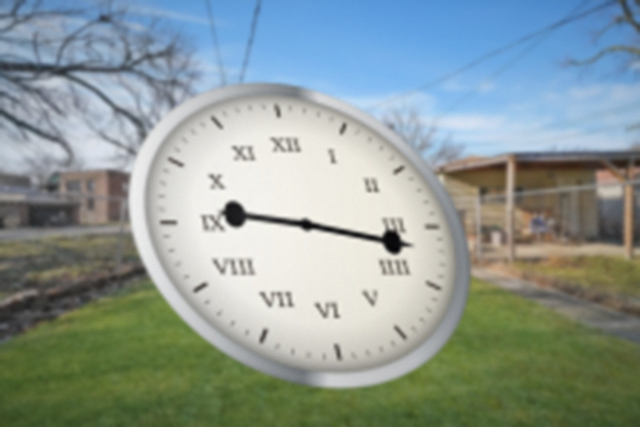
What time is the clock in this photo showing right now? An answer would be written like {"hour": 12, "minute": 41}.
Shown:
{"hour": 9, "minute": 17}
